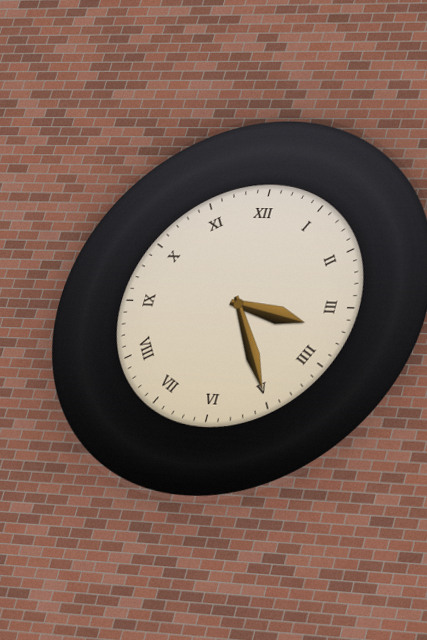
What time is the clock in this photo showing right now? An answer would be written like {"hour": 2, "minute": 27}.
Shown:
{"hour": 3, "minute": 25}
